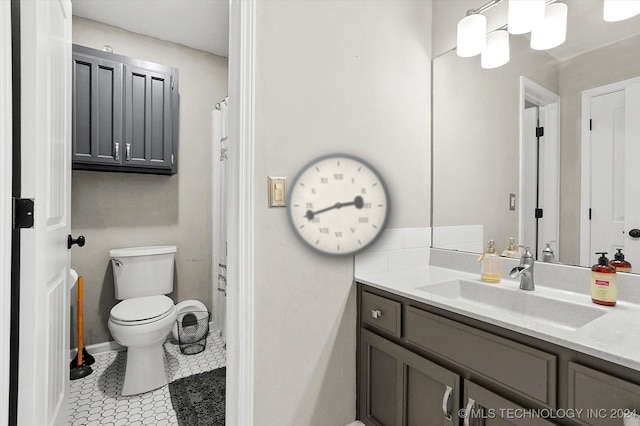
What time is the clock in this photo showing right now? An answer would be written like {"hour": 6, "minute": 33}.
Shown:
{"hour": 2, "minute": 42}
